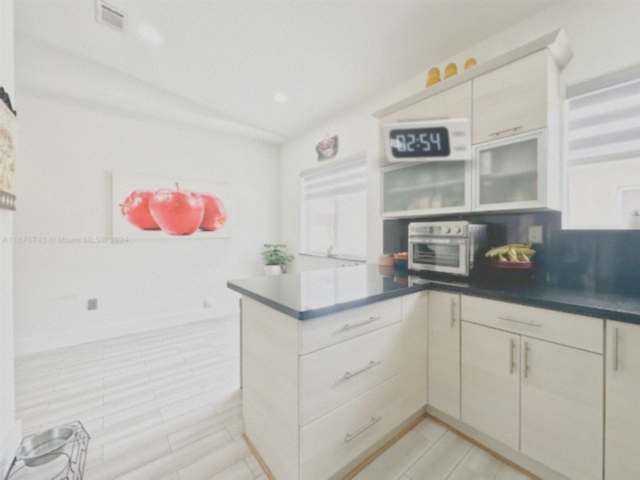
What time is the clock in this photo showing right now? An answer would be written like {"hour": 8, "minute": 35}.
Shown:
{"hour": 2, "minute": 54}
